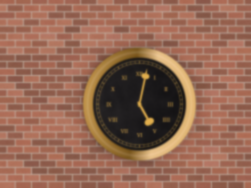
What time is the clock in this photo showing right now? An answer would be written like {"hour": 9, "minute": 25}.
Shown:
{"hour": 5, "minute": 2}
